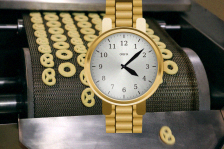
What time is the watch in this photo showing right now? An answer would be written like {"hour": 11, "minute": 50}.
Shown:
{"hour": 4, "minute": 8}
